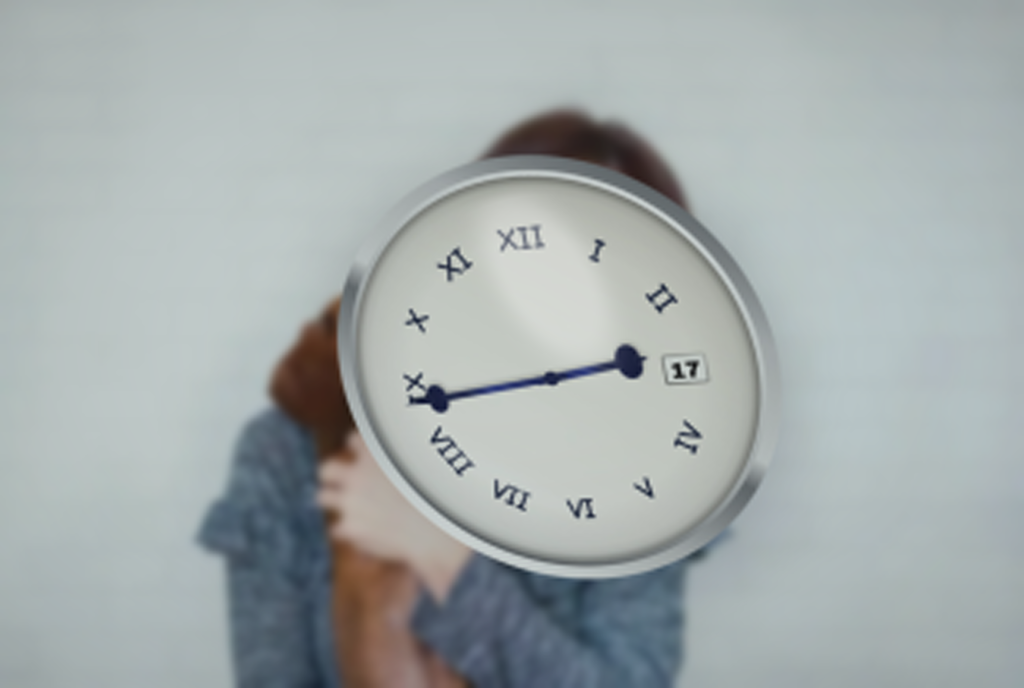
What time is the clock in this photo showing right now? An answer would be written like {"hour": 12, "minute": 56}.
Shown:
{"hour": 2, "minute": 44}
